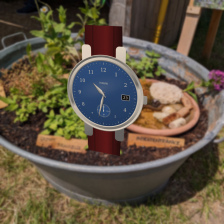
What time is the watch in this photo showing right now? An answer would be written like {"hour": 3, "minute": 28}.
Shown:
{"hour": 10, "minute": 32}
